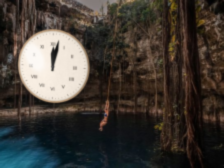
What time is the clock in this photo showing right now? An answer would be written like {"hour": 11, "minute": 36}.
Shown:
{"hour": 12, "minute": 2}
